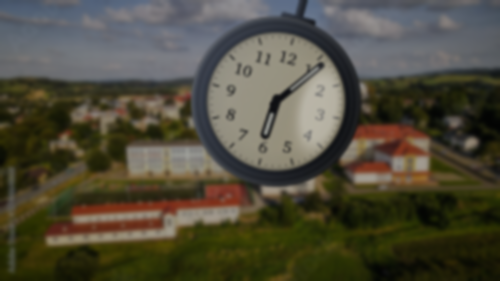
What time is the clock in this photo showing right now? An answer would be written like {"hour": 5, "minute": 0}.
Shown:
{"hour": 6, "minute": 6}
